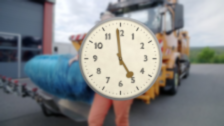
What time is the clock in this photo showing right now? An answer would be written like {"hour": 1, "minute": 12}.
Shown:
{"hour": 4, "minute": 59}
